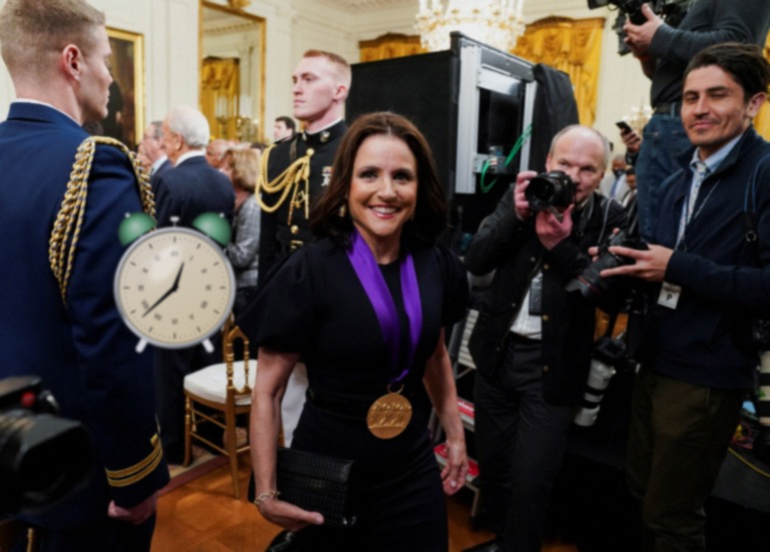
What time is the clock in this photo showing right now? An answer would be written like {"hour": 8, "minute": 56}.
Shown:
{"hour": 12, "minute": 38}
